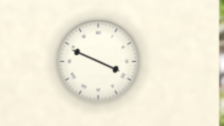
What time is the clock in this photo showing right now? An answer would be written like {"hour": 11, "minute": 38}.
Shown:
{"hour": 3, "minute": 49}
